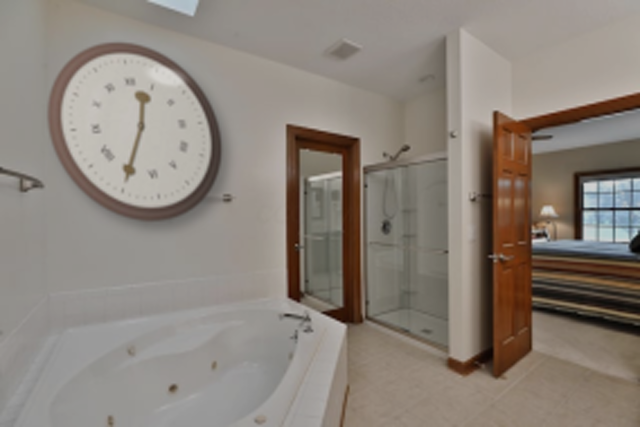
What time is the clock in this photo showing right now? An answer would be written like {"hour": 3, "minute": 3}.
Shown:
{"hour": 12, "minute": 35}
